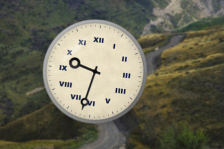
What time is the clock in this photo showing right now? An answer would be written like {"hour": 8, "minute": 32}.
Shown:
{"hour": 9, "minute": 32}
